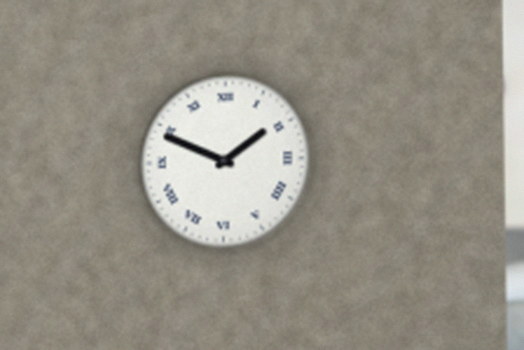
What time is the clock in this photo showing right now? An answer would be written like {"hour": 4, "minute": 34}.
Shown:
{"hour": 1, "minute": 49}
